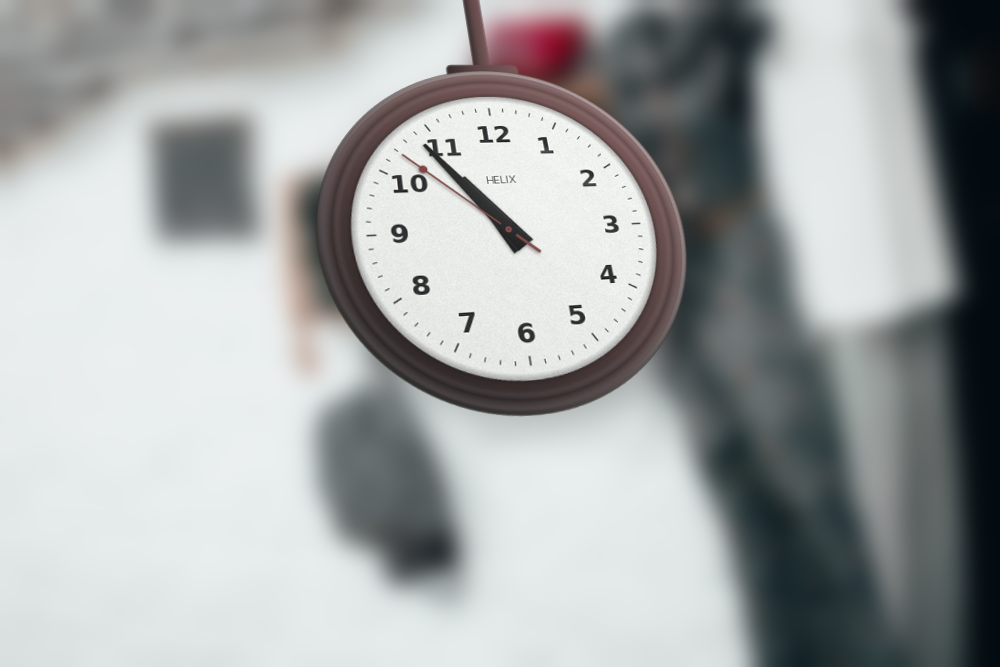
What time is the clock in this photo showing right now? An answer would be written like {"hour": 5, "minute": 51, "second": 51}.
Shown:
{"hour": 10, "minute": 53, "second": 52}
